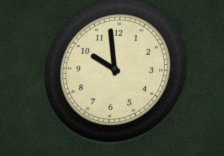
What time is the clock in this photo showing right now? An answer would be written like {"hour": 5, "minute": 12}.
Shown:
{"hour": 9, "minute": 58}
